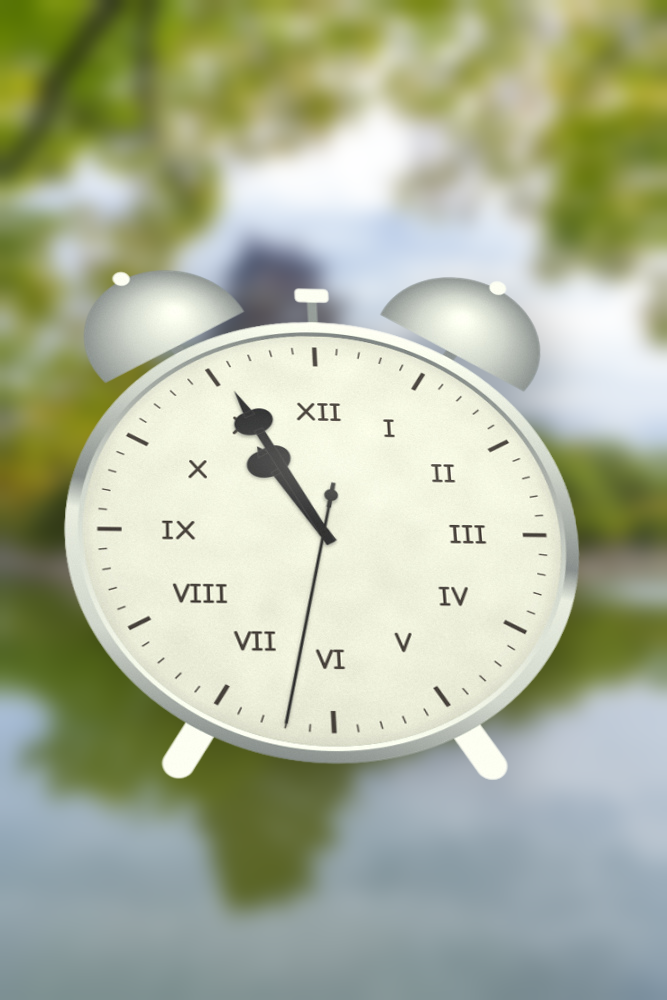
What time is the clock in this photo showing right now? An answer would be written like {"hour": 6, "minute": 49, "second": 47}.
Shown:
{"hour": 10, "minute": 55, "second": 32}
